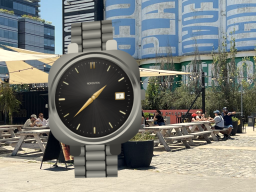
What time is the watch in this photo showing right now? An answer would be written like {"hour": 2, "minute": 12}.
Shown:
{"hour": 1, "minute": 38}
